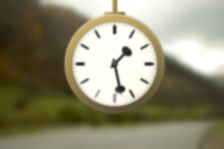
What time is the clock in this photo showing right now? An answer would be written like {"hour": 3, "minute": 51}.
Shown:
{"hour": 1, "minute": 28}
